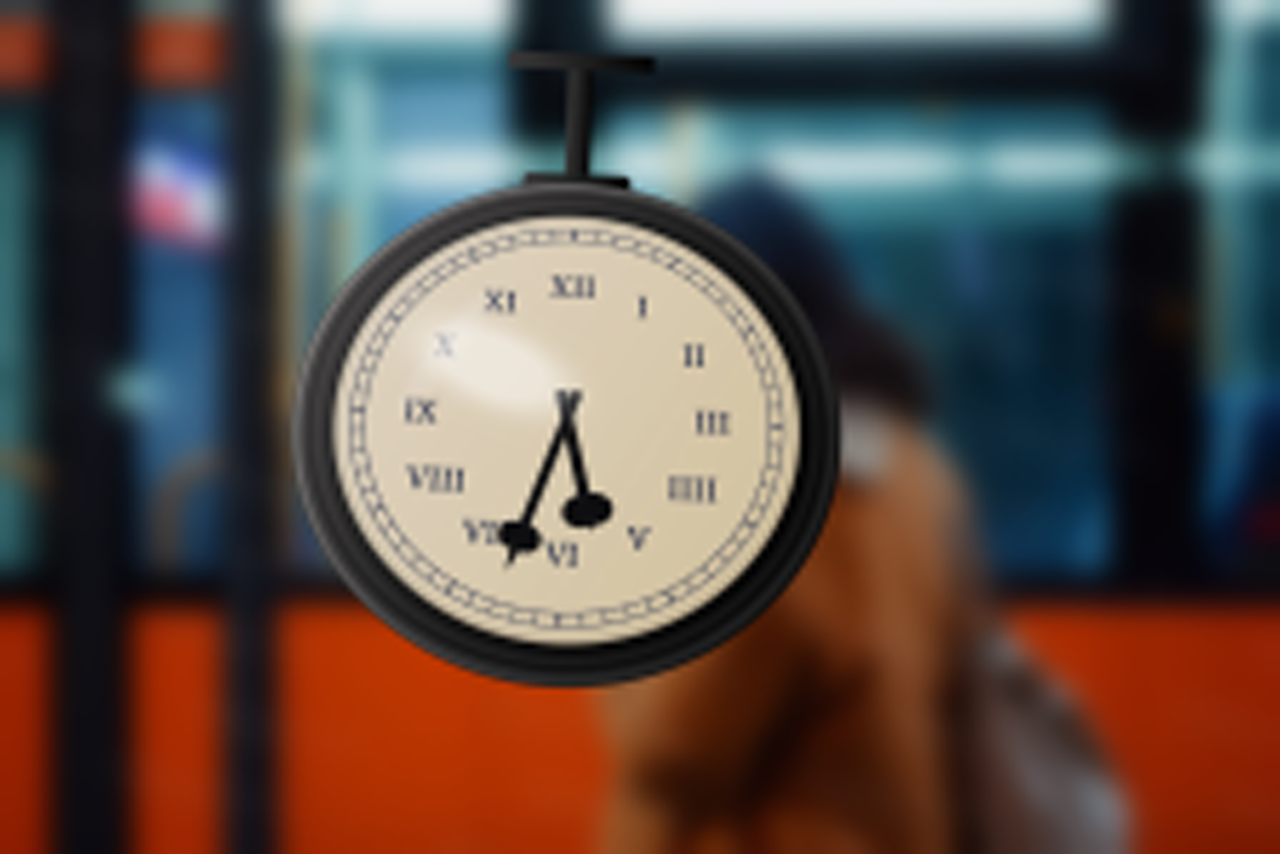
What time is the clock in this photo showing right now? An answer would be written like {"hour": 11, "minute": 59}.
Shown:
{"hour": 5, "minute": 33}
